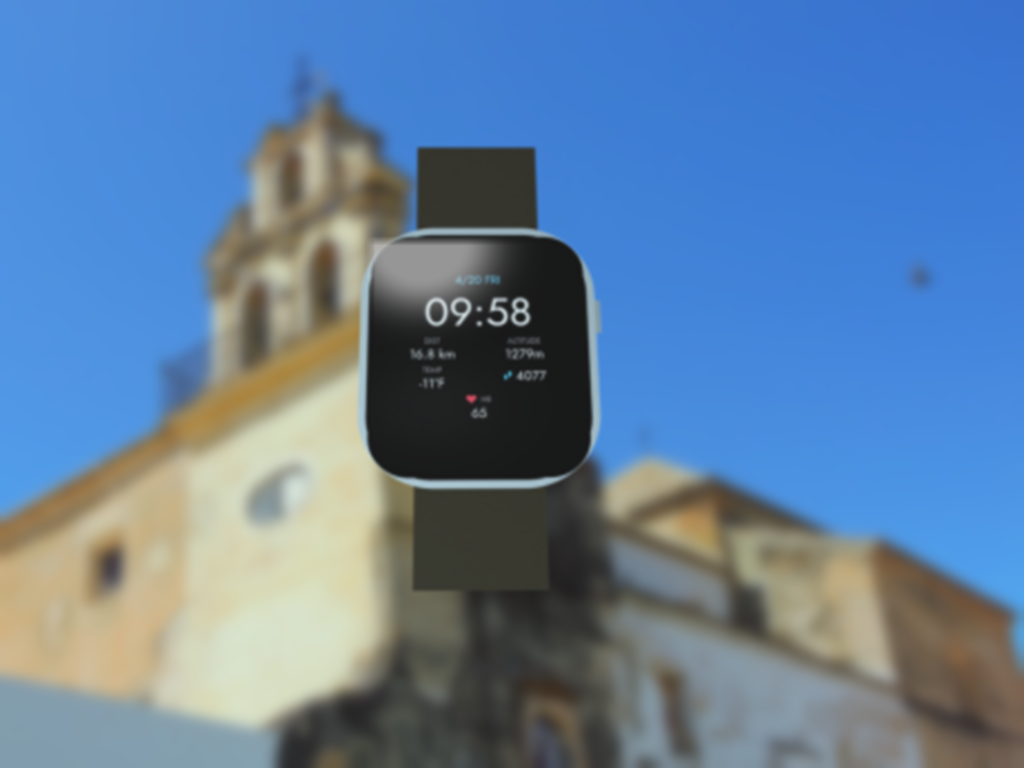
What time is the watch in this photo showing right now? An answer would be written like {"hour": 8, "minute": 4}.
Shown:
{"hour": 9, "minute": 58}
